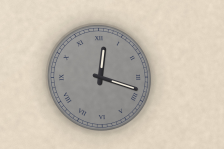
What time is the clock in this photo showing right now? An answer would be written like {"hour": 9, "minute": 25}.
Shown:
{"hour": 12, "minute": 18}
